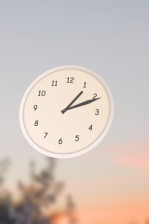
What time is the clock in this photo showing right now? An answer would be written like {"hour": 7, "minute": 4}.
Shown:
{"hour": 1, "minute": 11}
